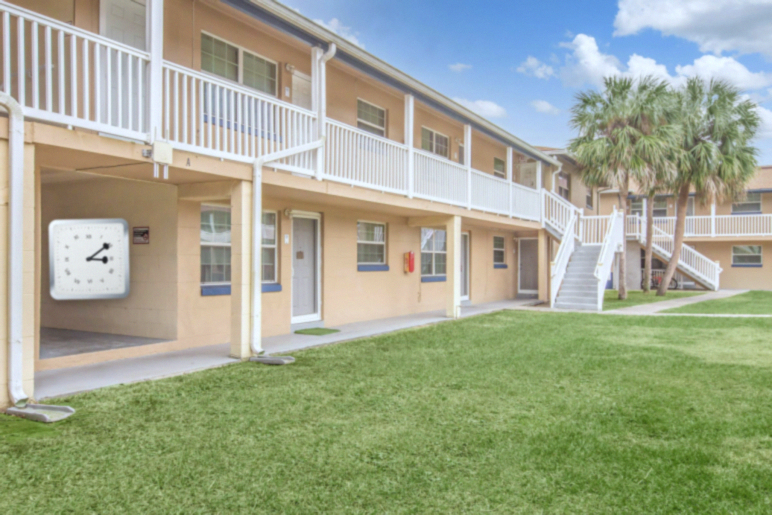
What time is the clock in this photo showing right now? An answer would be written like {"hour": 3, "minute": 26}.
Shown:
{"hour": 3, "minute": 9}
